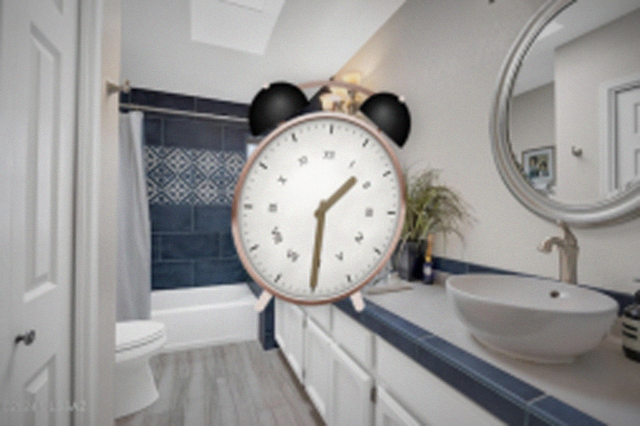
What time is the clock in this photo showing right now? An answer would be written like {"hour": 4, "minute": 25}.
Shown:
{"hour": 1, "minute": 30}
